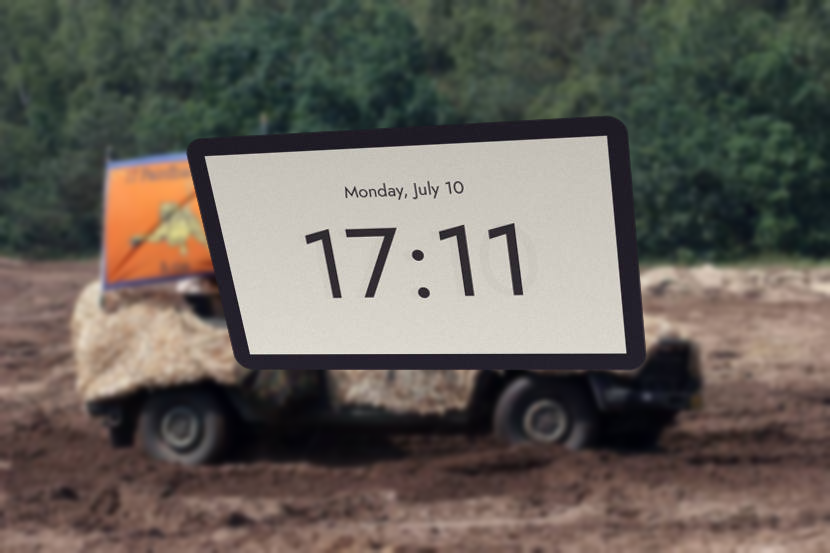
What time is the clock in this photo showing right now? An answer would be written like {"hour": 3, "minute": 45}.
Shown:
{"hour": 17, "minute": 11}
